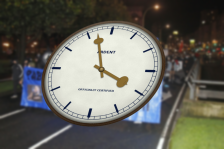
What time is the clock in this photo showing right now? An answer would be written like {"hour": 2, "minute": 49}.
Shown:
{"hour": 3, "minute": 57}
